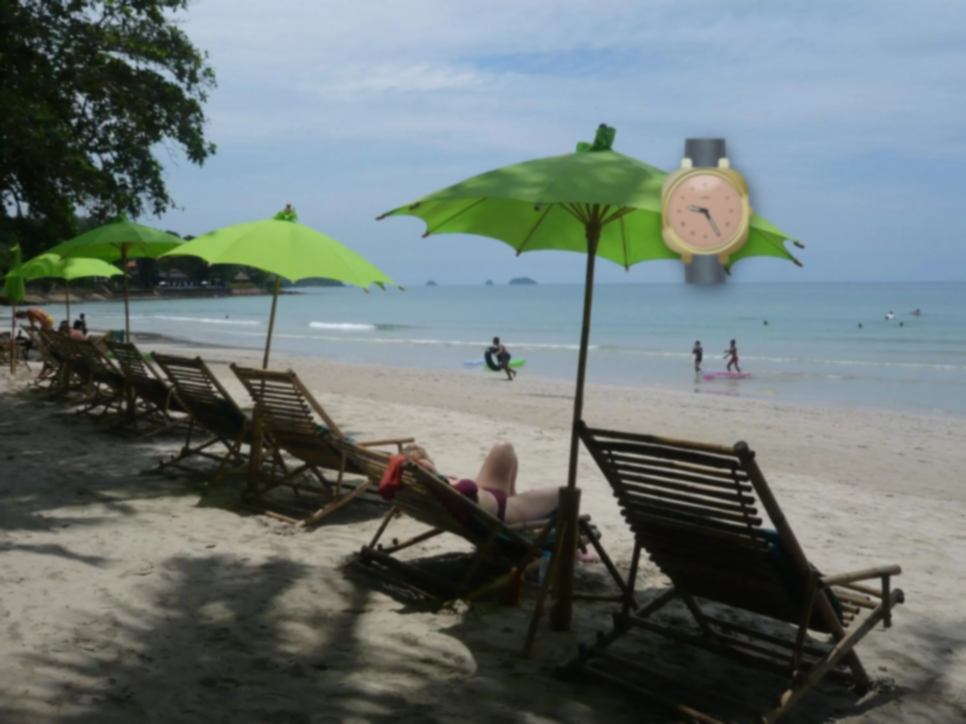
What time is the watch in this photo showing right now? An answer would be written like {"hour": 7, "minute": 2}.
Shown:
{"hour": 9, "minute": 25}
